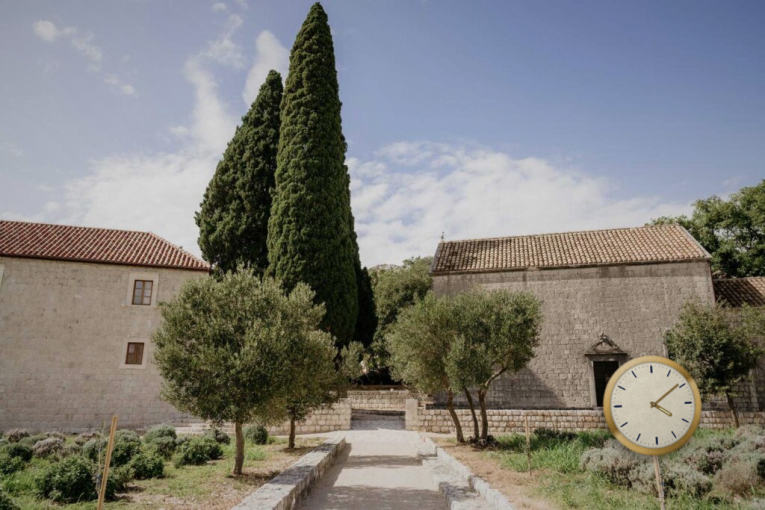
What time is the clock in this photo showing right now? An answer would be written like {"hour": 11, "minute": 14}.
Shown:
{"hour": 4, "minute": 9}
